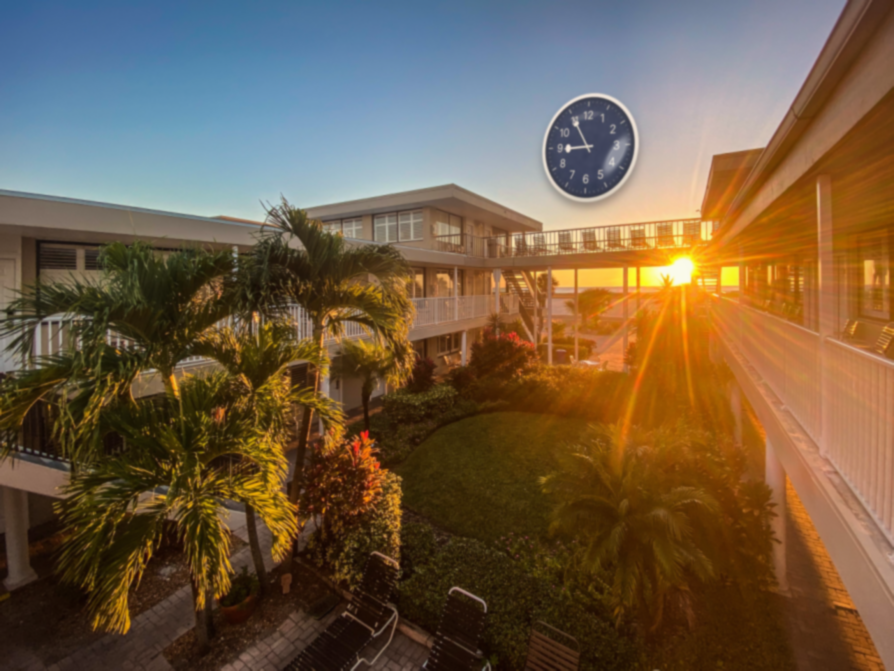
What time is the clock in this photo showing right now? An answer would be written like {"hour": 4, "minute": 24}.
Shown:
{"hour": 8, "minute": 55}
